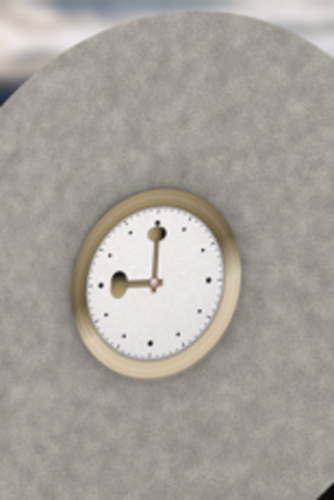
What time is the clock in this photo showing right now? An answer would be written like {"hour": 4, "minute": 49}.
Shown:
{"hour": 9, "minute": 0}
